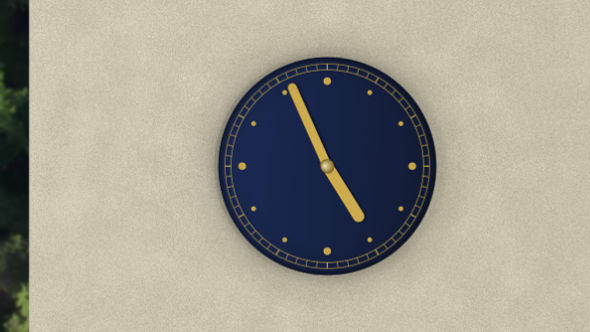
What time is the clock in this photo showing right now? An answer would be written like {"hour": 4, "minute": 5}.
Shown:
{"hour": 4, "minute": 56}
